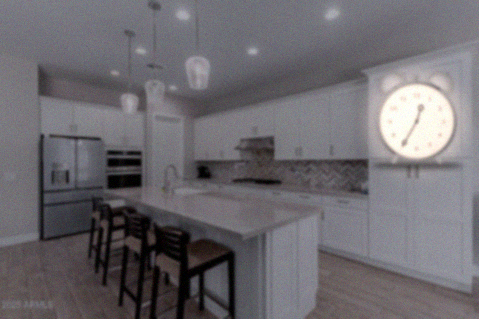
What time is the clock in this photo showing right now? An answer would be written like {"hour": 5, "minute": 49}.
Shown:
{"hour": 12, "minute": 35}
